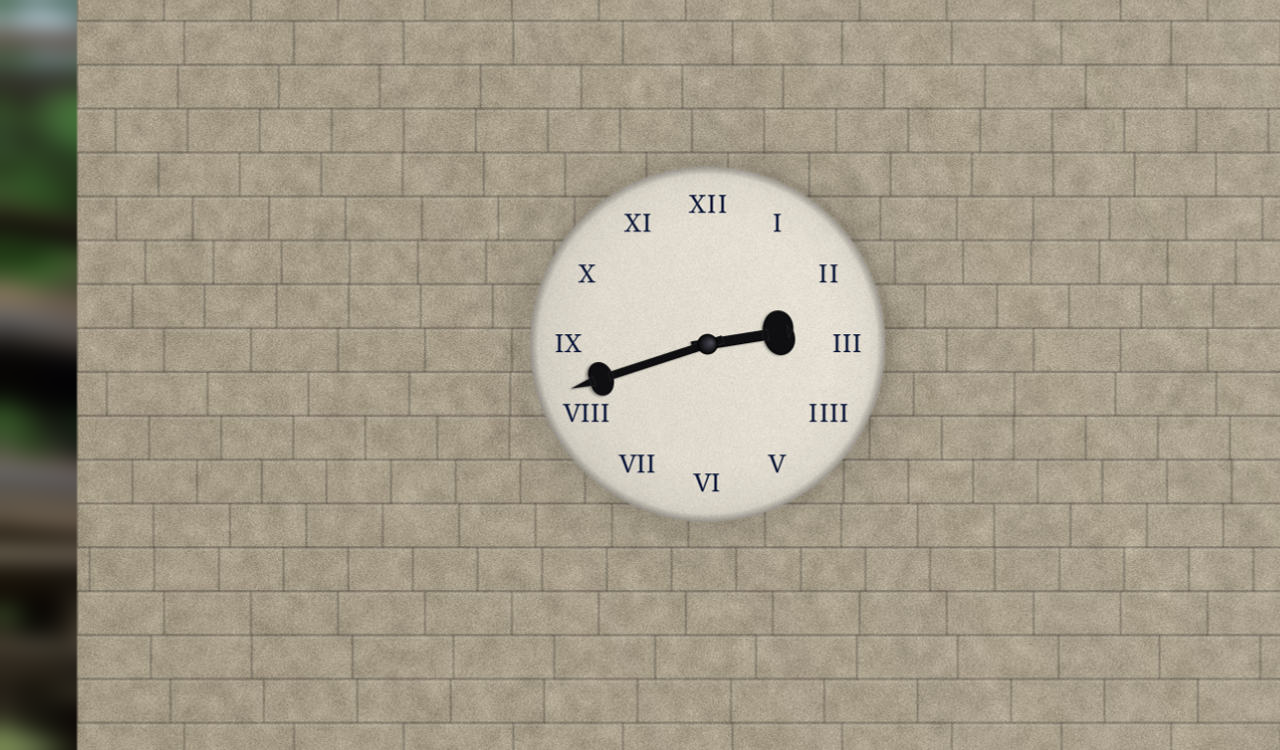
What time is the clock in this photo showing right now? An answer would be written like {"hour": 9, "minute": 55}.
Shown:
{"hour": 2, "minute": 42}
